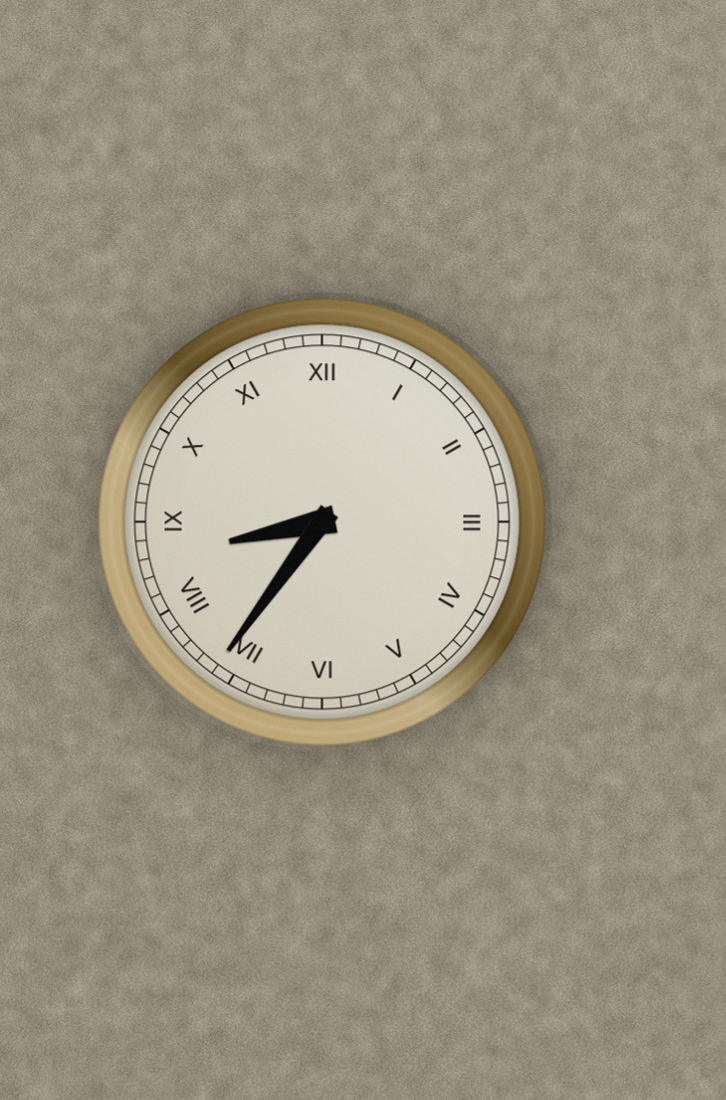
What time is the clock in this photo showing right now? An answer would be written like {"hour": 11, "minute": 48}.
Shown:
{"hour": 8, "minute": 36}
